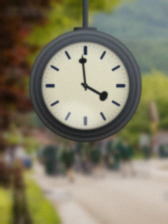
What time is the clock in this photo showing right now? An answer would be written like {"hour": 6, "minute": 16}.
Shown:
{"hour": 3, "minute": 59}
